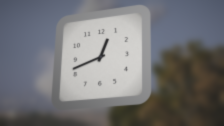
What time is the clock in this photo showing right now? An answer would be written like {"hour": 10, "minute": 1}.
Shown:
{"hour": 12, "minute": 42}
